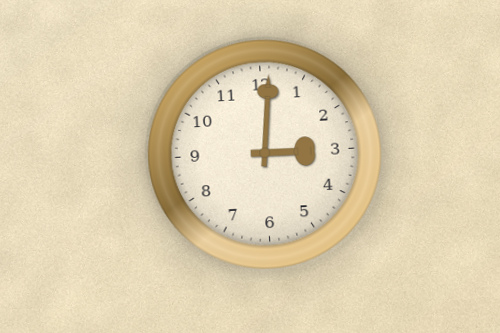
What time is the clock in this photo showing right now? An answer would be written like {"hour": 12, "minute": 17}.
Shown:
{"hour": 3, "minute": 1}
